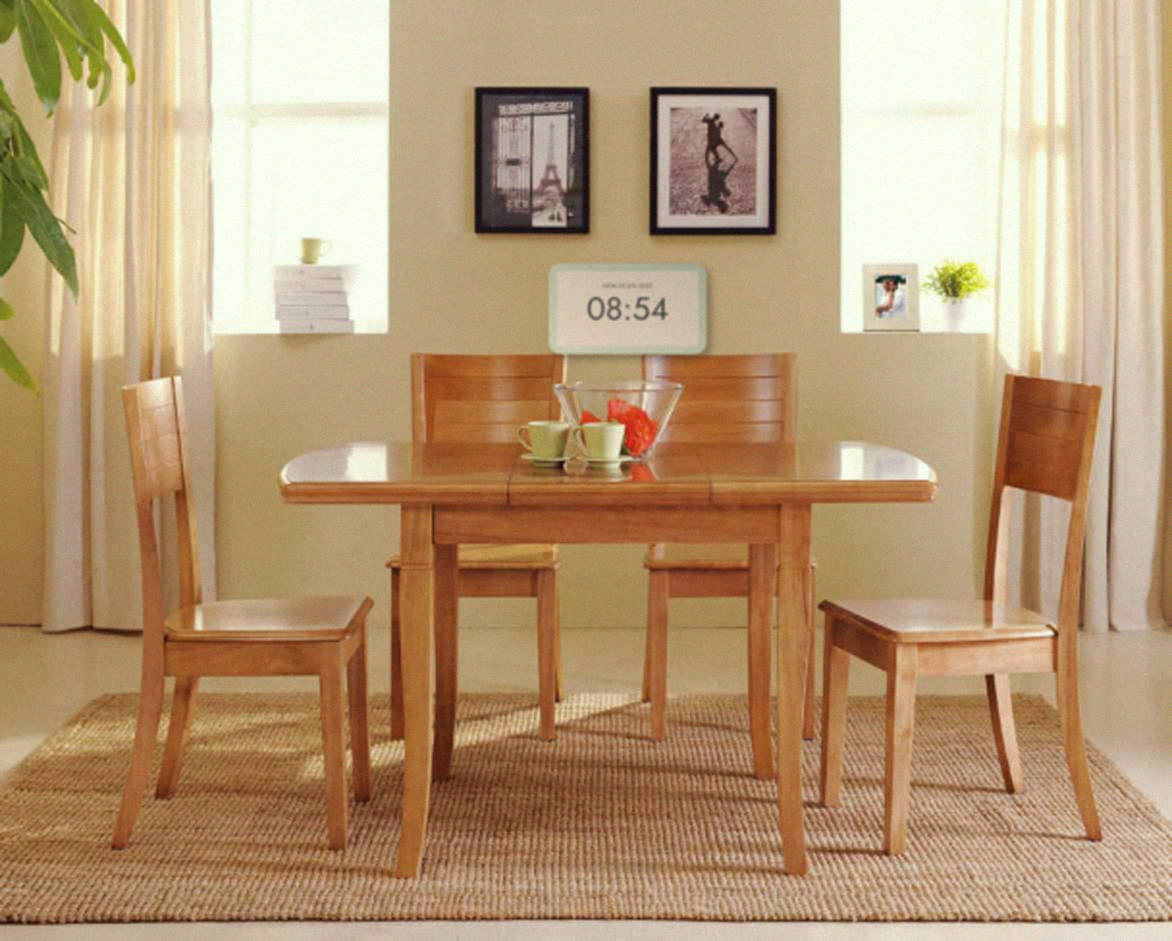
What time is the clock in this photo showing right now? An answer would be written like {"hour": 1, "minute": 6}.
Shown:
{"hour": 8, "minute": 54}
